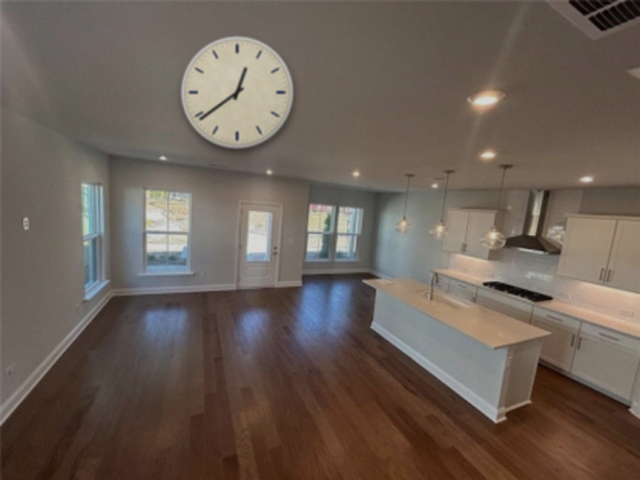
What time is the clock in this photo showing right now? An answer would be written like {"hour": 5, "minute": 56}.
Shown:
{"hour": 12, "minute": 39}
